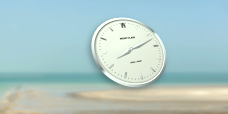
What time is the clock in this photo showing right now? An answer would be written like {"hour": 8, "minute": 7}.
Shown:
{"hour": 8, "minute": 12}
